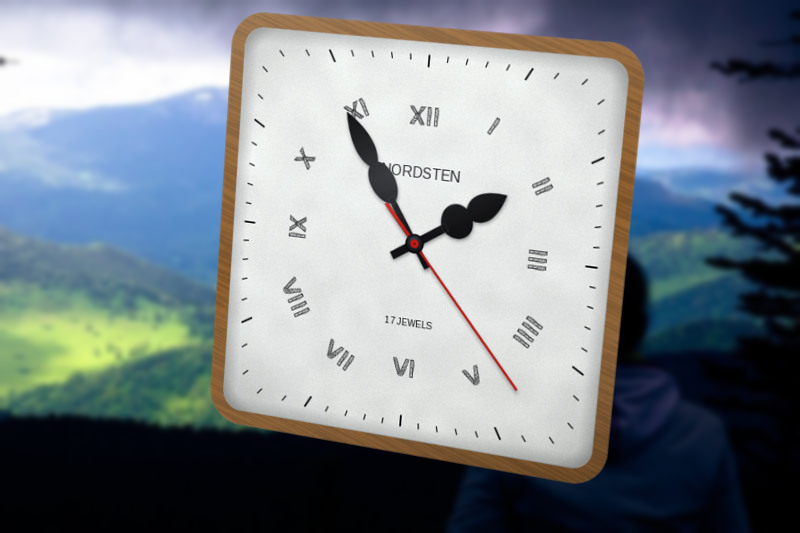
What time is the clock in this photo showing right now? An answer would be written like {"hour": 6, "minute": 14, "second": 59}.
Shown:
{"hour": 1, "minute": 54, "second": 23}
